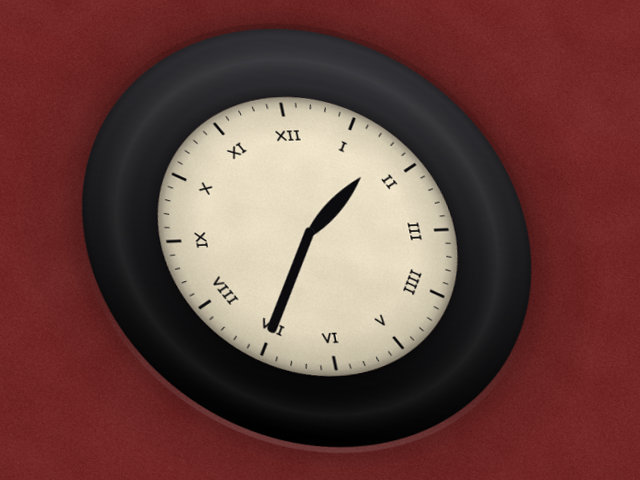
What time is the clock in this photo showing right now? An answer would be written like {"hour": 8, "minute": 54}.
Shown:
{"hour": 1, "minute": 35}
